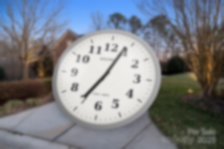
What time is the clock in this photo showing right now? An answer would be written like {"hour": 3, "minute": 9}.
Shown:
{"hour": 7, "minute": 4}
